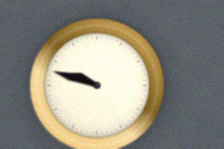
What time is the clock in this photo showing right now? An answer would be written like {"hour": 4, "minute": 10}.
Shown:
{"hour": 9, "minute": 48}
